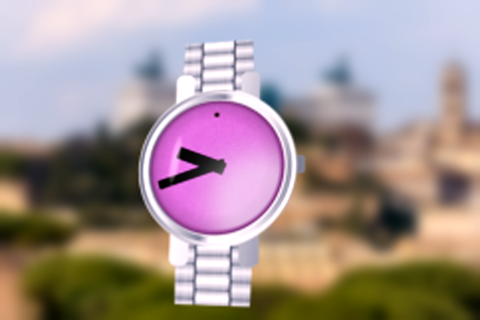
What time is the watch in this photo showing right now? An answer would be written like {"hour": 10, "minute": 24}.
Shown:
{"hour": 9, "minute": 42}
